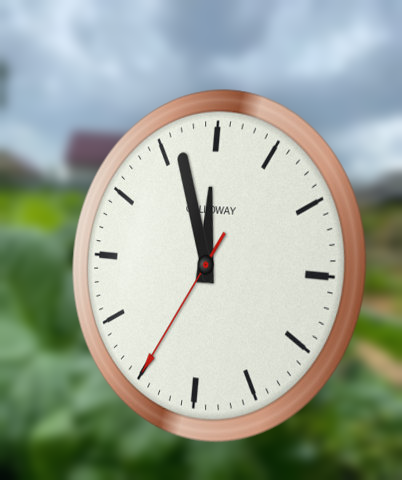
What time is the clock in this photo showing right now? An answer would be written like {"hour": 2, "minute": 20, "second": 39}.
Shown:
{"hour": 11, "minute": 56, "second": 35}
